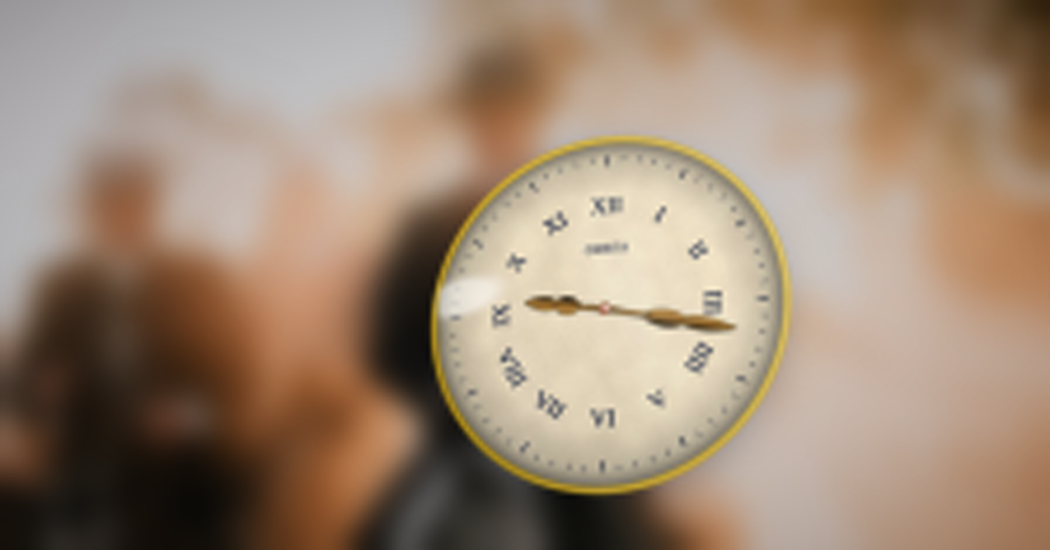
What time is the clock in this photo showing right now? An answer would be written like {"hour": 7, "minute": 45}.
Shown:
{"hour": 9, "minute": 17}
